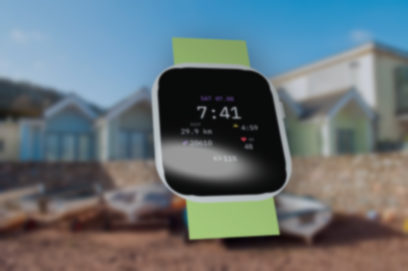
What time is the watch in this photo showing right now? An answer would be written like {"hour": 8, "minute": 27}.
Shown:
{"hour": 7, "minute": 41}
